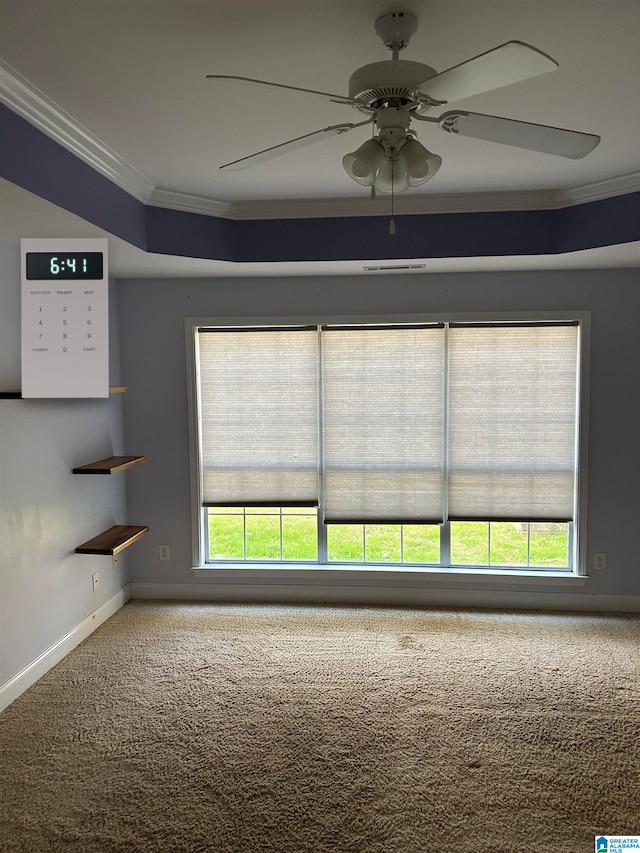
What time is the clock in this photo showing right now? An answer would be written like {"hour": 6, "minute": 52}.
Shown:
{"hour": 6, "minute": 41}
